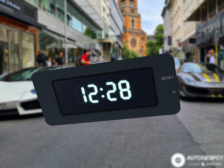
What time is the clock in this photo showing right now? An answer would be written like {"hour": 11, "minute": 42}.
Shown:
{"hour": 12, "minute": 28}
